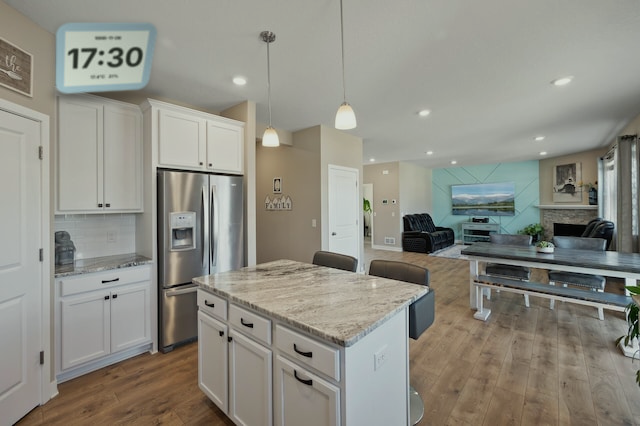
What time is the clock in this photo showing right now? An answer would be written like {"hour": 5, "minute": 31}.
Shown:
{"hour": 17, "minute": 30}
